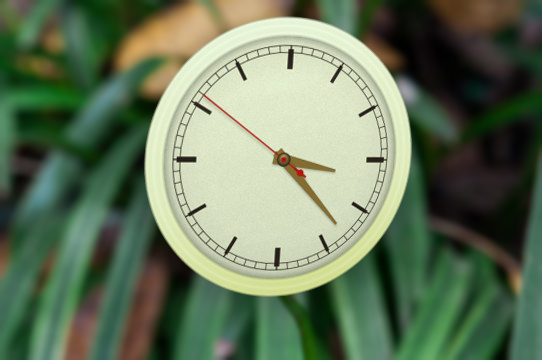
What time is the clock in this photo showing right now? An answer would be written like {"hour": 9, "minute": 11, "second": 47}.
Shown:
{"hour": 3, "minute": 22, "second": 51}
